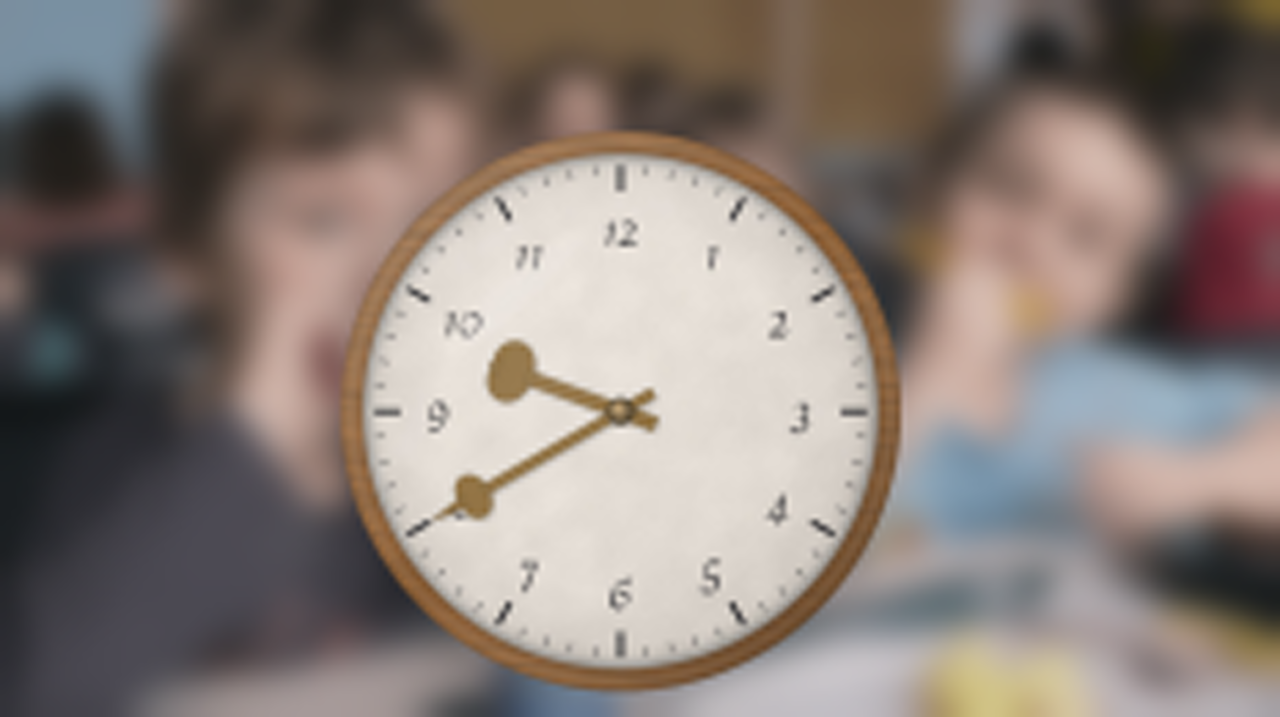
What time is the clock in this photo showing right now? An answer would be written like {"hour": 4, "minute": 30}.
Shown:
{"hour": 9, "minute": 40}
